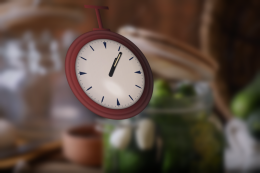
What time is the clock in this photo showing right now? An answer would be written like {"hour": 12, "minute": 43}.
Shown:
{"hour": 1, "minute": 6}
